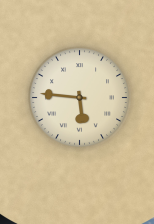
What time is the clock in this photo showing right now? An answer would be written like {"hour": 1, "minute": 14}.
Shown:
{"hour": 5, "minute": 46}
